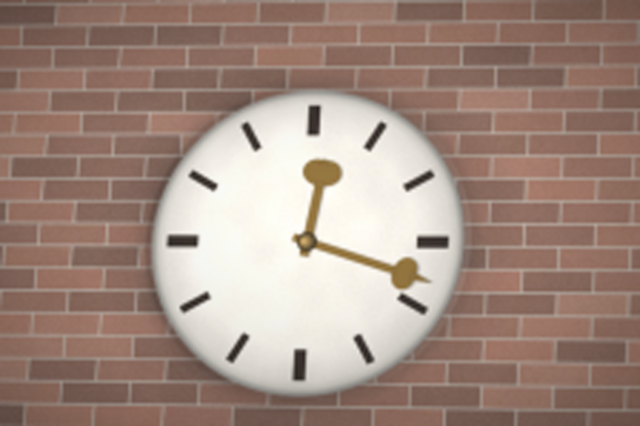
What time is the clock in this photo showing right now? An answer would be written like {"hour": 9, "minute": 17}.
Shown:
{"hour": 12, "minute": 18}
